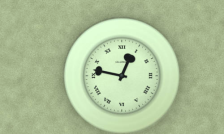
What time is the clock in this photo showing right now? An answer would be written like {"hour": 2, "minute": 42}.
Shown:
{"hour": 12, "minute": 47}
